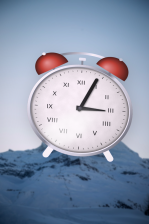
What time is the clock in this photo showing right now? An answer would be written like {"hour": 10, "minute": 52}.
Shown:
{"hour": 3, "minute": 4}
